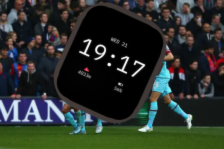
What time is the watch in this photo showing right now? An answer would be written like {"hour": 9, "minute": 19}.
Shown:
{"hour": 19, "minute": 17}
